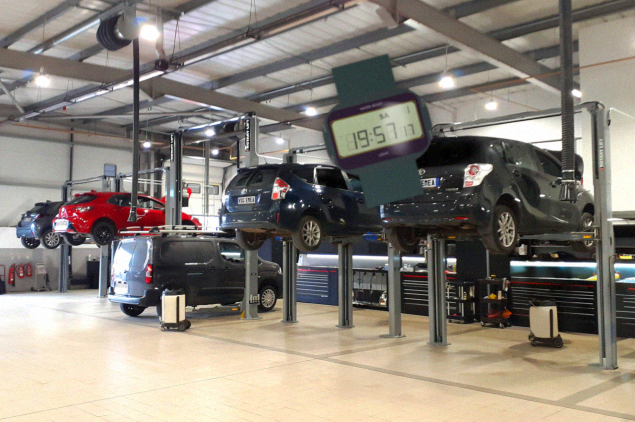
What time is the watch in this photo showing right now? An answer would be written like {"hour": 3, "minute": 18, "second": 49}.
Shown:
{"hour": 19, "minute": 57, "second": 17}
